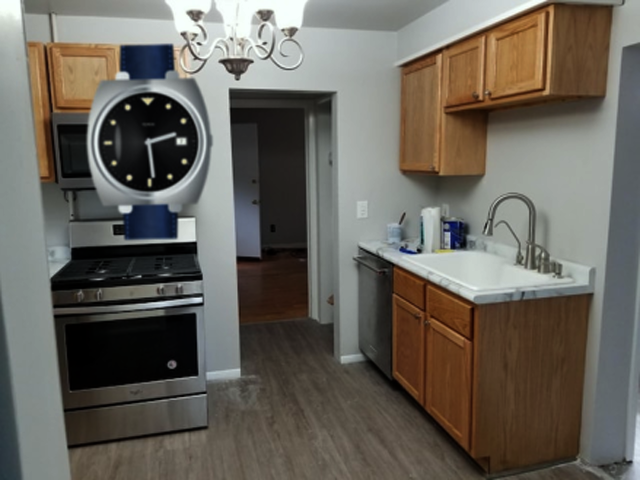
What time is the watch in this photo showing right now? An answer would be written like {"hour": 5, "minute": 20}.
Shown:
{"hour": 2, "minute": 29}
